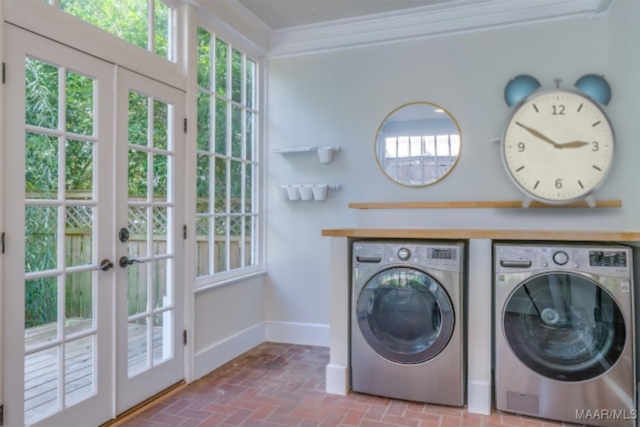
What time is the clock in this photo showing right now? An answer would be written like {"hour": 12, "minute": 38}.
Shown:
{"hour": 2, "minute": 50}
